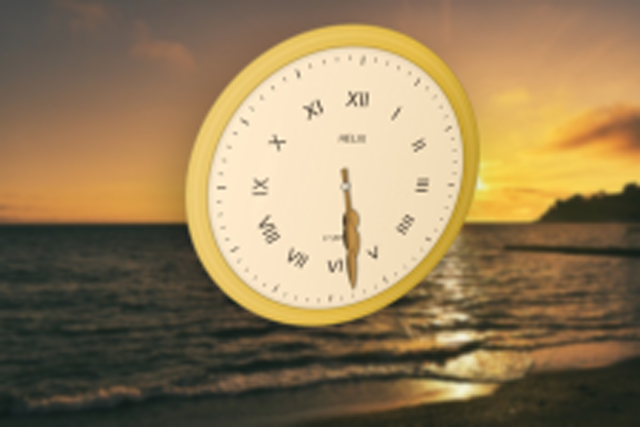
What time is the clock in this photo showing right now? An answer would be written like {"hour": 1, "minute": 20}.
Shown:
{"hour": 5, "minute": 28}
